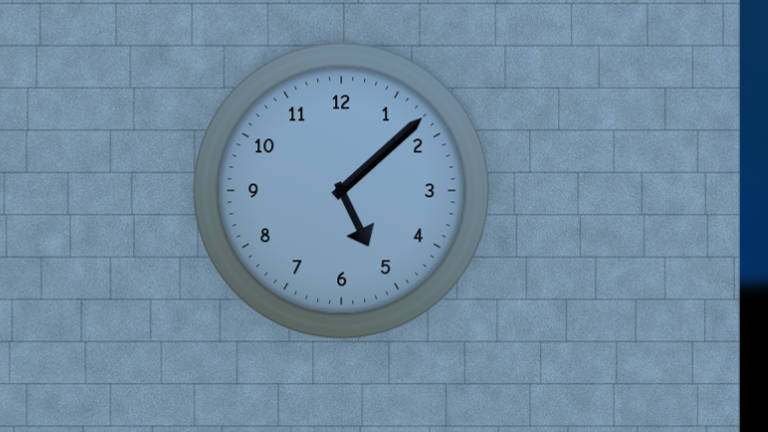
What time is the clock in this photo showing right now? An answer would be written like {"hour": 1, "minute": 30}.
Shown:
{"hour": 5, "minute": 8}
